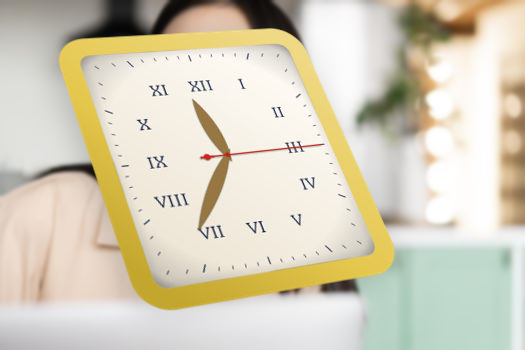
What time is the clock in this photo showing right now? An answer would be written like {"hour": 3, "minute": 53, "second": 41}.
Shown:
{"hour": 11, "minute": 36, "second": 15}
